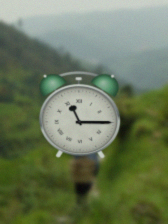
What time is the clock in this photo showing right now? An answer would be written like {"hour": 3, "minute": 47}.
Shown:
{"hour": 11, "minute": 15}
